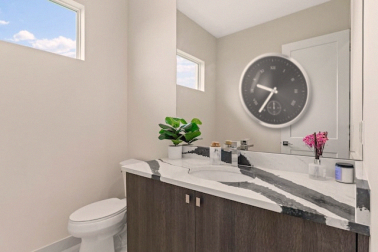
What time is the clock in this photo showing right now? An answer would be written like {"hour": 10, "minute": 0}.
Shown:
{"hour": 9, "minute": 36}
